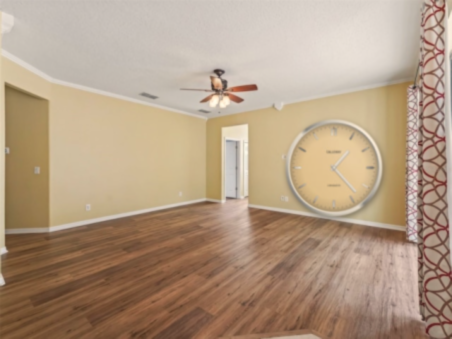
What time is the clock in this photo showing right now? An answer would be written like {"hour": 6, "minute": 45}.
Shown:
{"hour": 1, "minute": 23}
